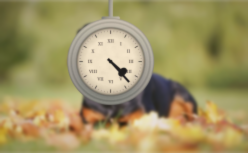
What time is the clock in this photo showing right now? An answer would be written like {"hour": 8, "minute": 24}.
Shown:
{"hour": 4, "minute": 23}
